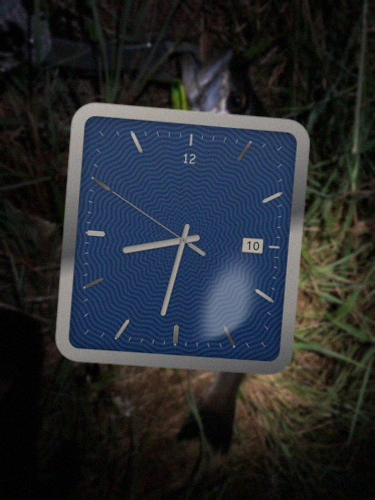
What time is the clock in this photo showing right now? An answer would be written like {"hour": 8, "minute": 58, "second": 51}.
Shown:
{"hour": 8, "minute": 31, "second": 50}
